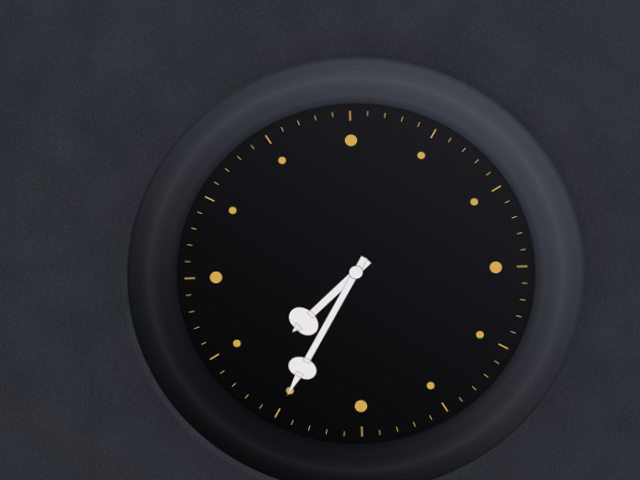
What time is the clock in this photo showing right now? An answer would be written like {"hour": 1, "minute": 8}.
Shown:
{"hour": 7, "minute": 35}
